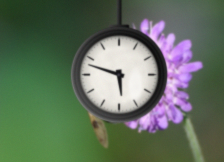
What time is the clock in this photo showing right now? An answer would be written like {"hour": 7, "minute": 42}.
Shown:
{"hour": 5, "minute": 48}
